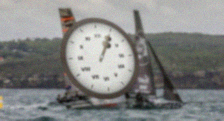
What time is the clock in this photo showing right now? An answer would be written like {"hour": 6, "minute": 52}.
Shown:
{"hour": 1, "minute": 5}
